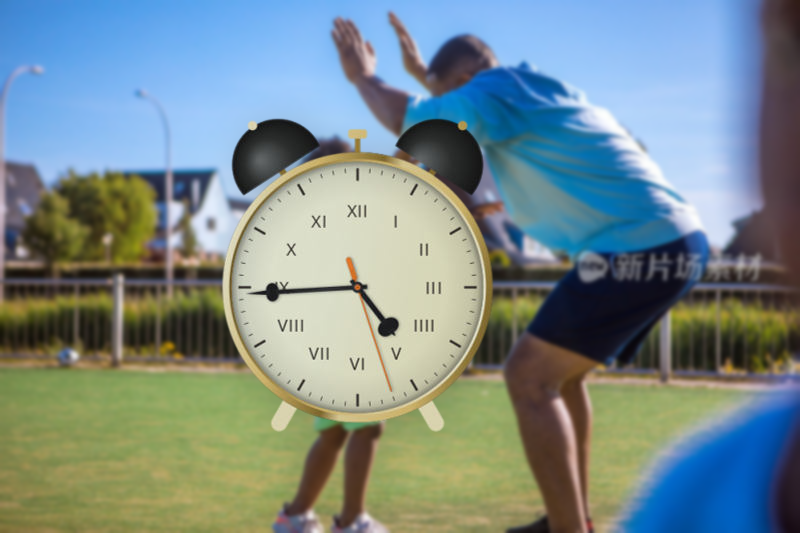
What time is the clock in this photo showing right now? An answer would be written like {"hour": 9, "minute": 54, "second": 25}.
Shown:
{"hour": 4, "minute": 44, "second": 27}
